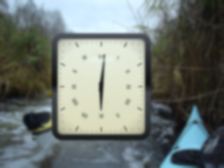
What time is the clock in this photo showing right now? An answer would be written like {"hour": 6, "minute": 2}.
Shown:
{"hour": 6, "minute": 1}
